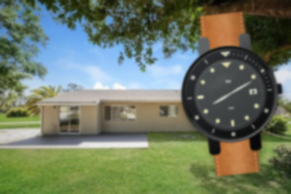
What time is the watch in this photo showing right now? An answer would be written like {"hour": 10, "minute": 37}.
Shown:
{"hour": 8, "minute": 11}
